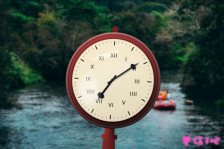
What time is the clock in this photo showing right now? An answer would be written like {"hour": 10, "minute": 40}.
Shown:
{"hour": 7, "minute": 9}
